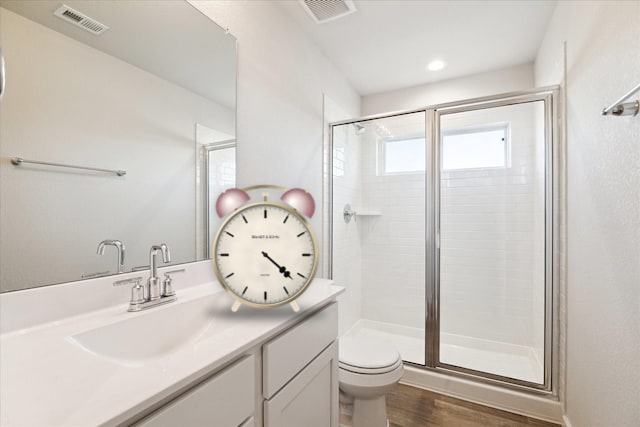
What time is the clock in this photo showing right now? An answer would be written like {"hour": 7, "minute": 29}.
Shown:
{"hour": 4, "minute": 22}
